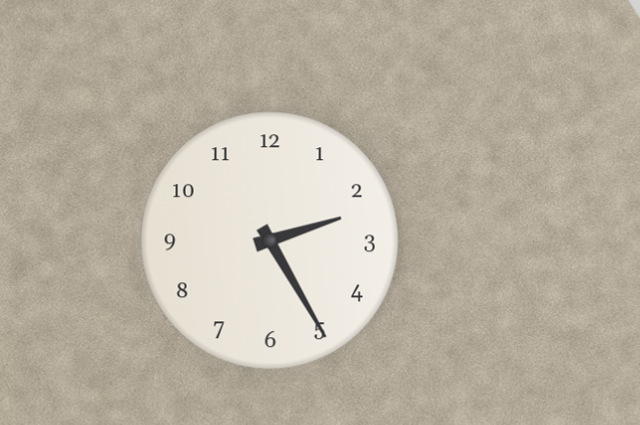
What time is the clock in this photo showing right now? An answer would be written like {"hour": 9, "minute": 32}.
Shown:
{"hour": 2, "minute": 25}
